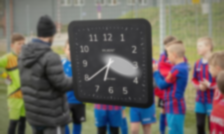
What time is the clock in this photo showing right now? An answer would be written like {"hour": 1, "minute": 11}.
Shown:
{"hour": 6, "minute": 39}
